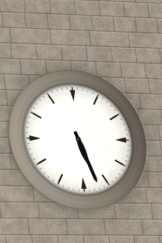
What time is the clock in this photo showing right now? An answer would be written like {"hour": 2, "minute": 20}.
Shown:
{"hour": 5, "minute": 27}
